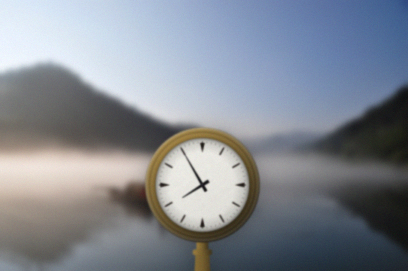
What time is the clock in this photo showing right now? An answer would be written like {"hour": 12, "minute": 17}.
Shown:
{"hour": 7, "minute": 55}
